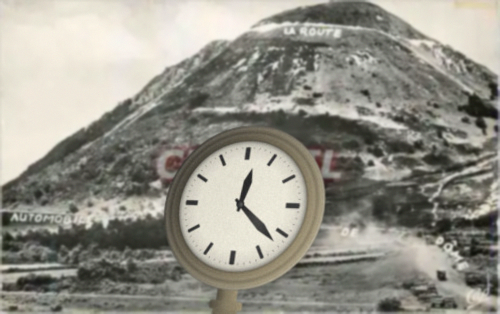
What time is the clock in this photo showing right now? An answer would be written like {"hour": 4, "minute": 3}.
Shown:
{"hour": 12, "minute": 22}
